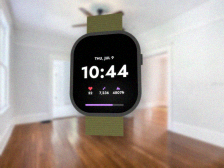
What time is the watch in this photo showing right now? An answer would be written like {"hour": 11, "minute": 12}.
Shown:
{"hour": 10, "minute": 44}
